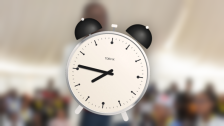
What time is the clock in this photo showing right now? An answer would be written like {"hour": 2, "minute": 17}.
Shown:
{"hour": 7, "minute": 46}
